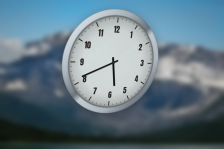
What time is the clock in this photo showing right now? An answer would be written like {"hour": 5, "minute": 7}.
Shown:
{"hour": 5, "minute": 41}
